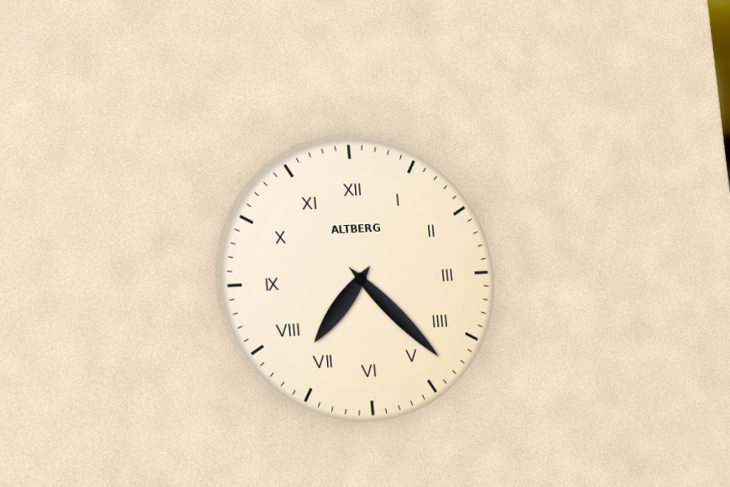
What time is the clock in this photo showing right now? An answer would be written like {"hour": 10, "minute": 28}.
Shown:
{"hour": 7, "minute": 23}
